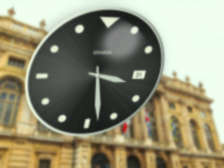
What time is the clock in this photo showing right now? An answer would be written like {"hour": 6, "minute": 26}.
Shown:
{"hour": 3, "minute": 28}
